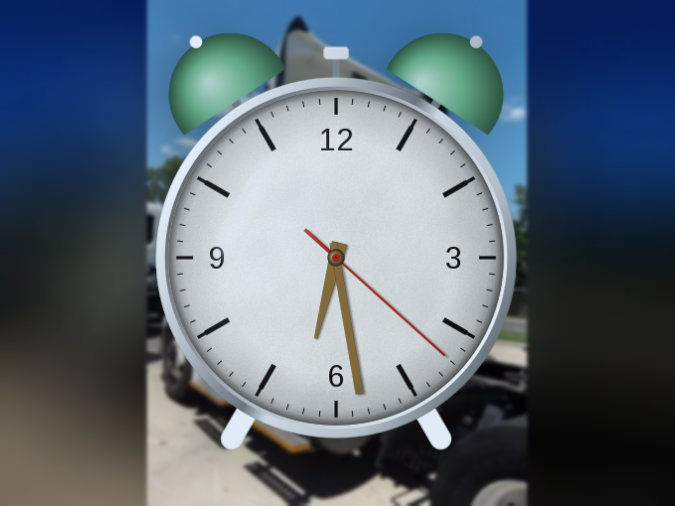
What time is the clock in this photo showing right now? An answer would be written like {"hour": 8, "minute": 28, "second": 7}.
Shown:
{"hour": 6, "minute": 28, "second": 22}
